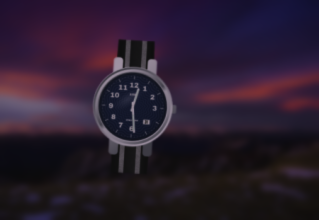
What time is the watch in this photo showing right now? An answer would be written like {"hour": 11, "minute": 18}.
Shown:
{"hour": 12, "minute": 29}
